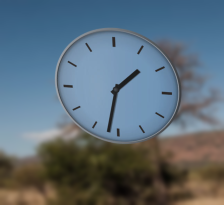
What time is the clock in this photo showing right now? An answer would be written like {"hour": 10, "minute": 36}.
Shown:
{"hour": 1, "minute": 32}
